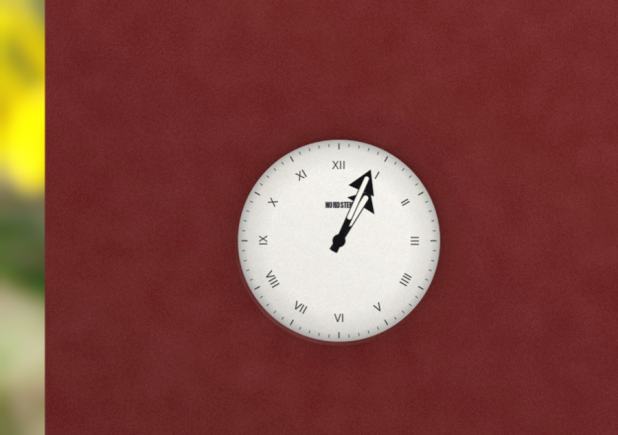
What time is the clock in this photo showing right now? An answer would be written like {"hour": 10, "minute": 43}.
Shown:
{"hour": 1, "minute": 4}
